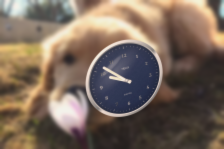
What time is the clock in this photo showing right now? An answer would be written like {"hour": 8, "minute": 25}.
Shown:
{"hour": 9, "minute": 52}
